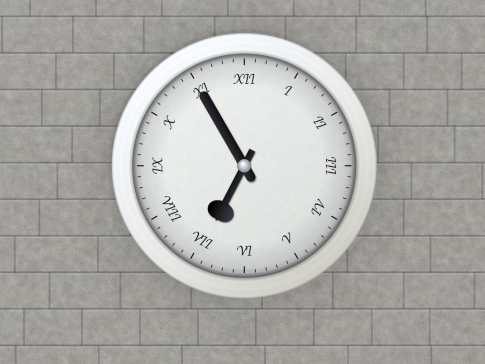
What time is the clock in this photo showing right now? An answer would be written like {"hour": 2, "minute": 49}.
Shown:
{"hour": 6, "minute": 55}
